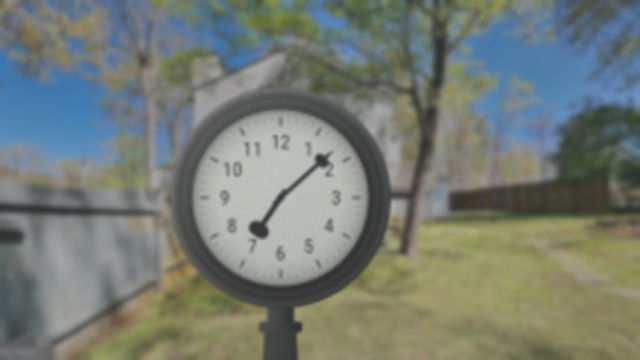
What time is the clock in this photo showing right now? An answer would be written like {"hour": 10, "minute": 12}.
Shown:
{"hour": 7, "minute": 8}
